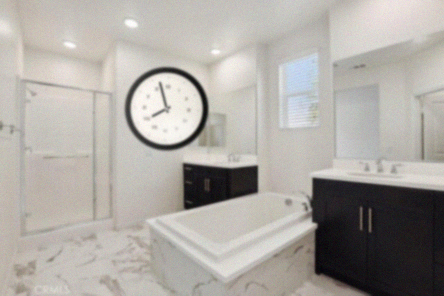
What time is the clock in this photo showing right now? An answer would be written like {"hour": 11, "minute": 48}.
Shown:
{"hour": 7, "minute": 57}
